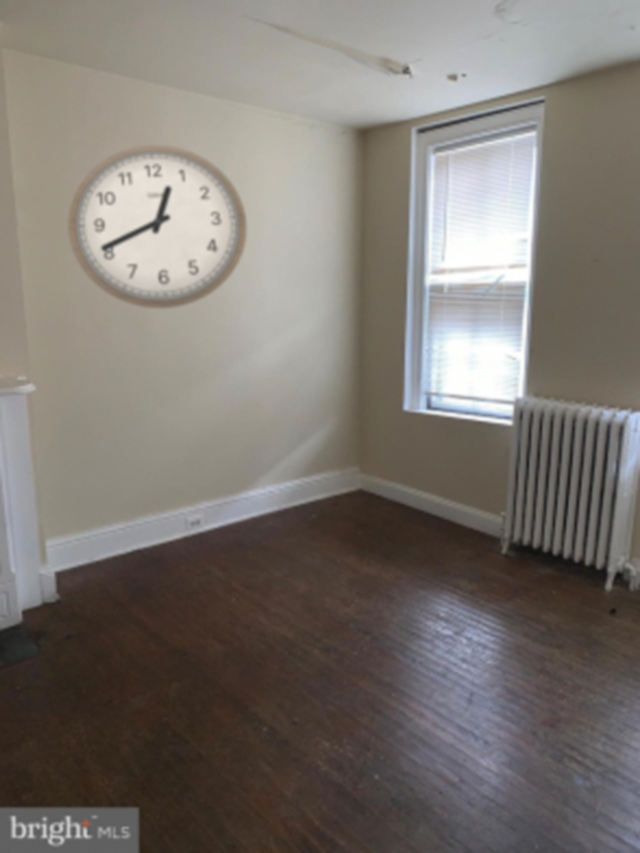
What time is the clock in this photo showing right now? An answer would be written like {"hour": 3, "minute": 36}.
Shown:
{"hour": 12, "minute": 41}
